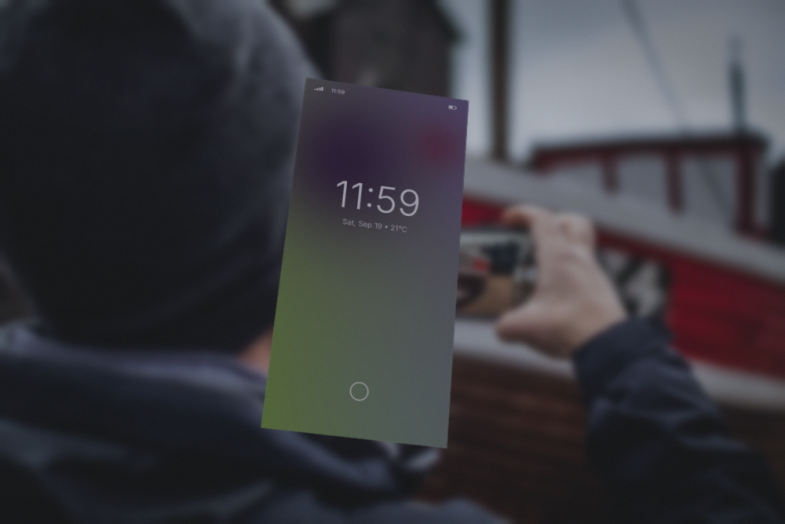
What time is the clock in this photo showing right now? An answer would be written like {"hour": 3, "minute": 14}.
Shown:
{"hour": 11, "minute": 59}
